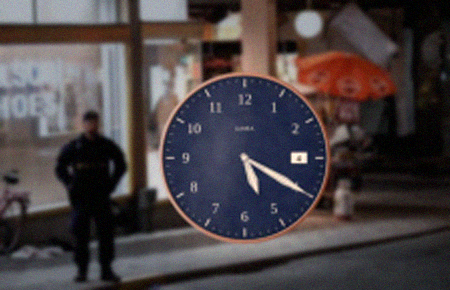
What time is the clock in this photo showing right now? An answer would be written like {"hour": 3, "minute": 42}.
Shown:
{"hour": 5, "minute": 20}
